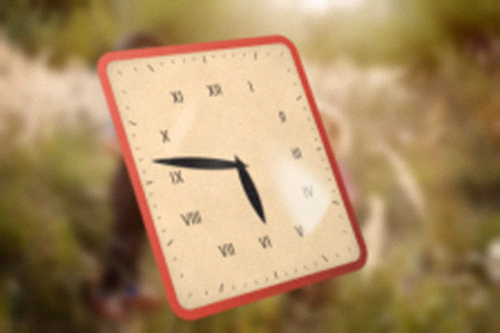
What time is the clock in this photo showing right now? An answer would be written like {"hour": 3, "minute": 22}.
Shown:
{"hour": 5, "minute": 47}
